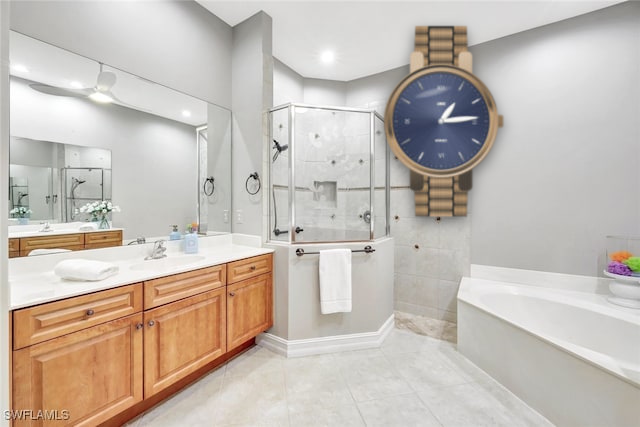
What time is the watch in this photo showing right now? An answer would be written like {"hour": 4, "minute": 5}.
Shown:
{"hour": 1, "minute": 14}
